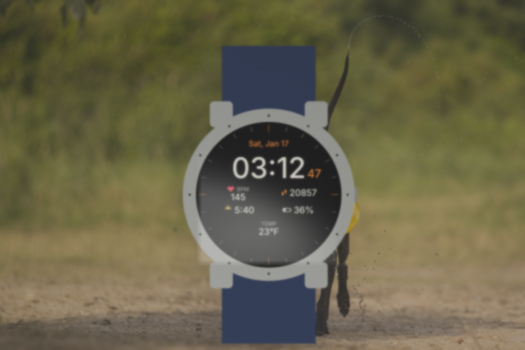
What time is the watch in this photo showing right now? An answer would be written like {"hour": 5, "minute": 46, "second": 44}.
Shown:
{"hour": 3, "minute": 12, "second": 47}
